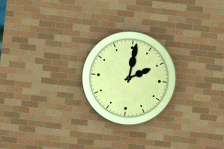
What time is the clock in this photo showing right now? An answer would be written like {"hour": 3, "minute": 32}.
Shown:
{"hour": 2, "minute": 1}
